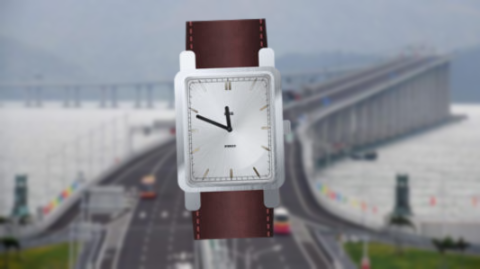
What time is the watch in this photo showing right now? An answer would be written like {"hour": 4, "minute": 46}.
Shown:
{"hour": 11, "minute": 49}
